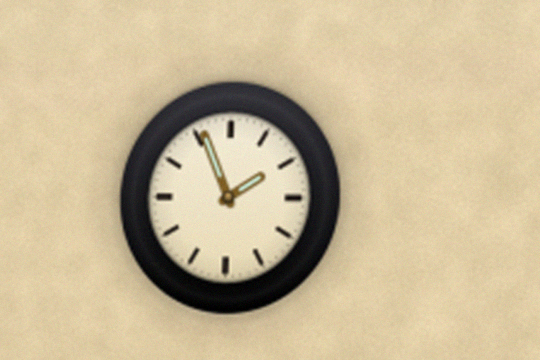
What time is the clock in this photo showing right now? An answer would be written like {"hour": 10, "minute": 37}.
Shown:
{"hour": 1, "minute": 56}
